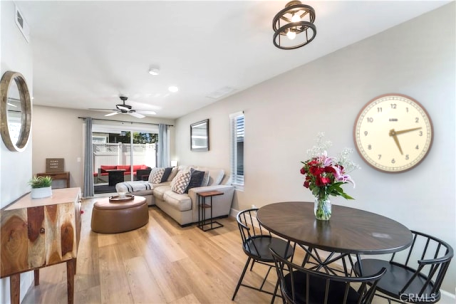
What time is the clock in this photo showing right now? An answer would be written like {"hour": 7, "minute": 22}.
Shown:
{"hour": 5, "minute": 13}
